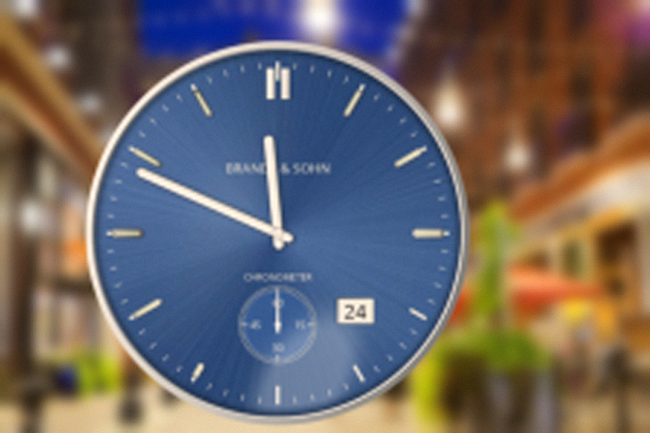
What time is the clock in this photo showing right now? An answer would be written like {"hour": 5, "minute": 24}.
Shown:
{"hour": 11, "minute": 49}
